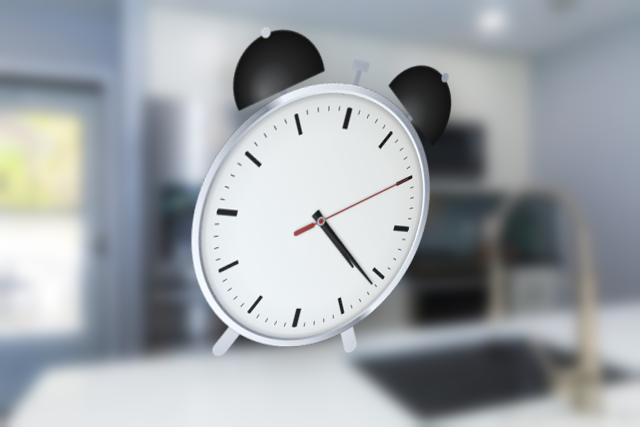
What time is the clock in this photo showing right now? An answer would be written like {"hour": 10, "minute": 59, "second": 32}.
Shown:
{"hour": 4, "minute": 21, "second": 10}
